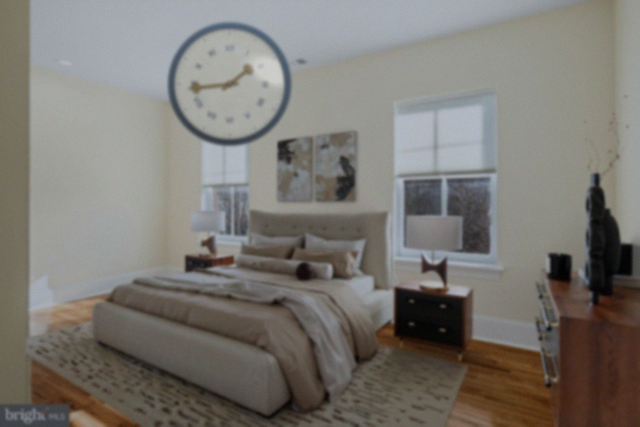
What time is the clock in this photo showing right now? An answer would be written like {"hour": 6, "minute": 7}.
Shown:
{"hour": 1, "minute": 44}
